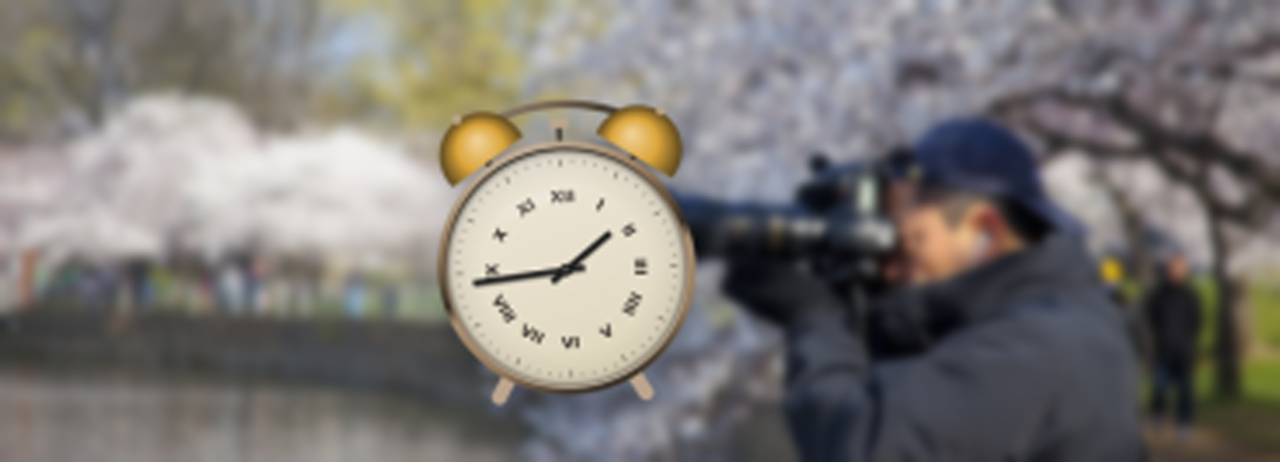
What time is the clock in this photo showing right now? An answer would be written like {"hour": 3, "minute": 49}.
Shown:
{"hour": 1, "minute": 44}
